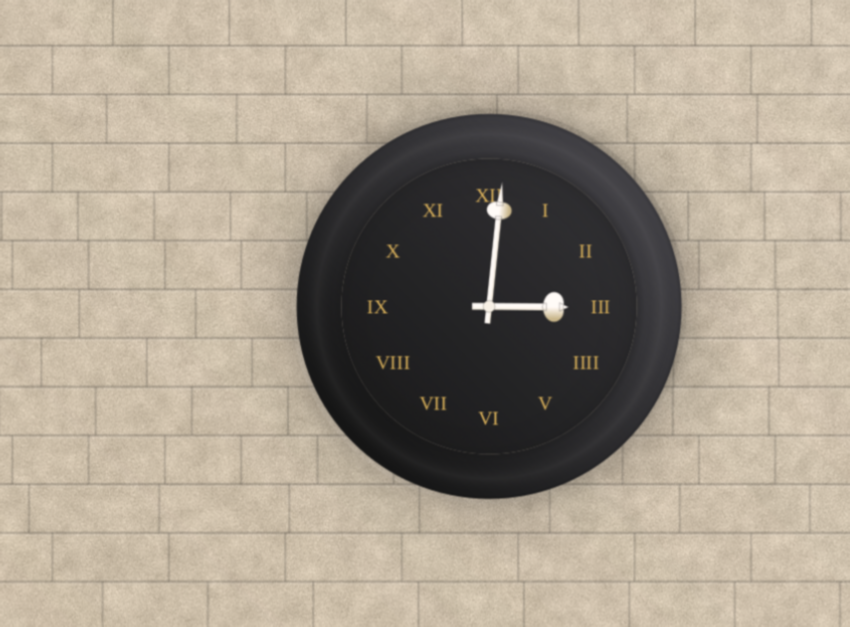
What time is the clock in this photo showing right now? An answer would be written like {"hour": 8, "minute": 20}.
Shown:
{"hour": 3, "minute": 1}
